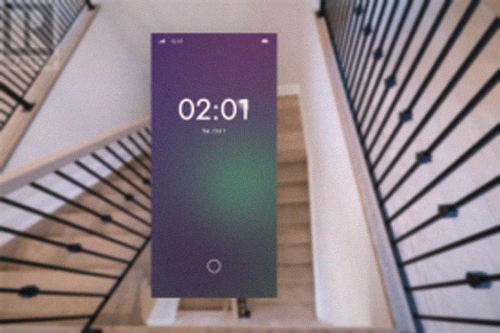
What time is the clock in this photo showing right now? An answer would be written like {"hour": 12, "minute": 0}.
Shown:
{"hour": 2, "minute": 1}
